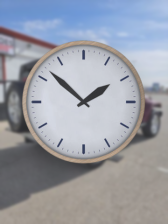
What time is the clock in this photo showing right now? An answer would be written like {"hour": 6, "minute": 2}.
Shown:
{"hour": 1, "minute": 52}
